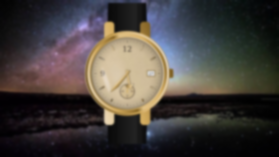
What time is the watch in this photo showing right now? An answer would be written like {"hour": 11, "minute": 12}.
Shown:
{"hour": 5, "minute": 37}
